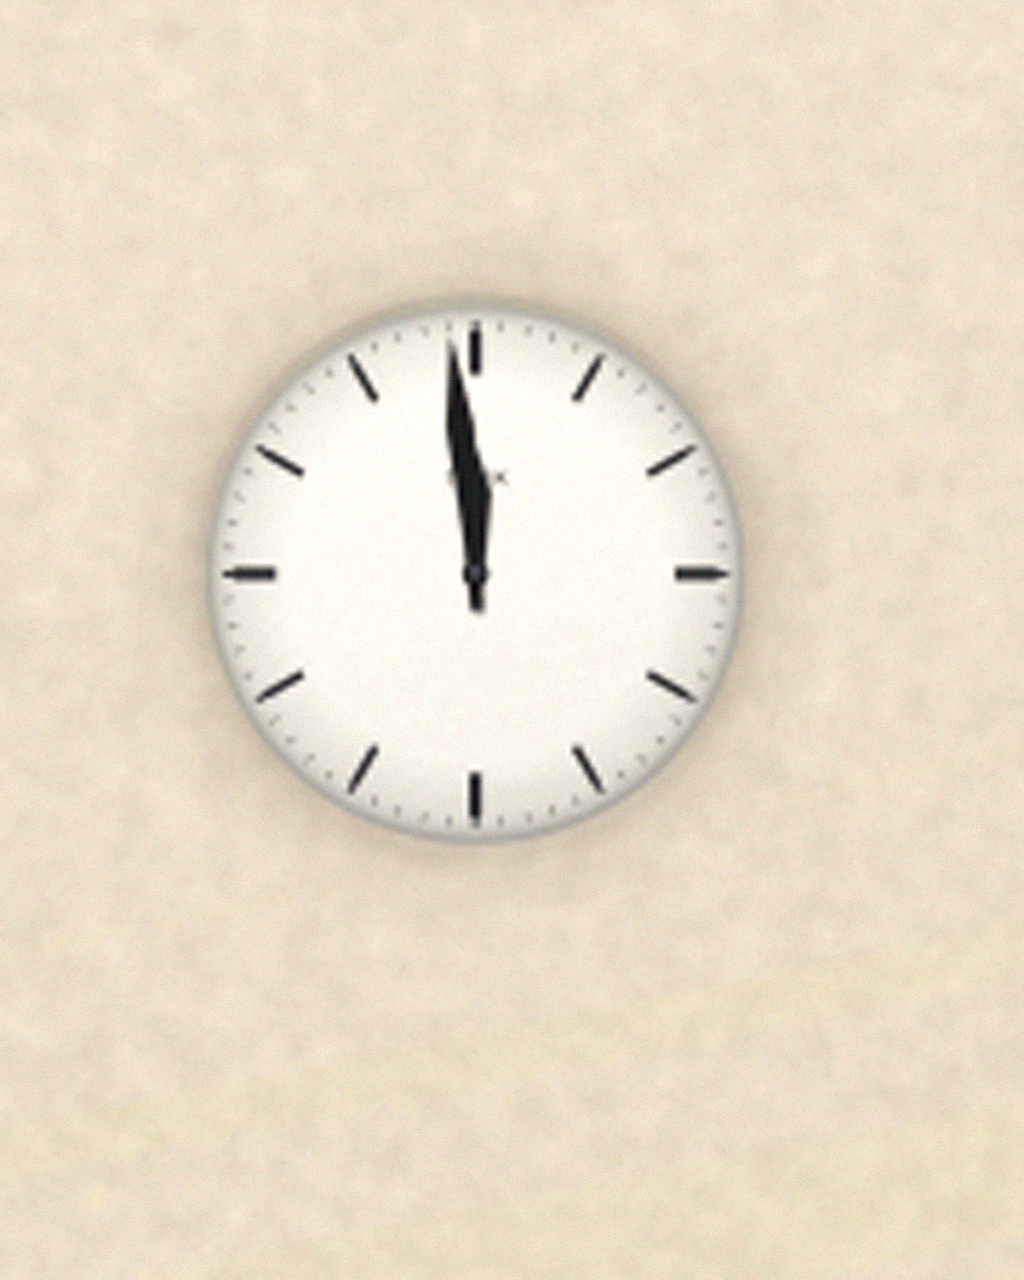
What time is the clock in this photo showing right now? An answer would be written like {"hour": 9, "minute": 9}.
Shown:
{"hour": 11, "minute": 59}
